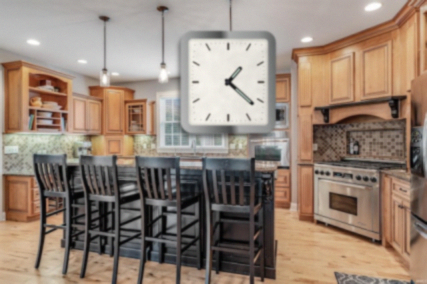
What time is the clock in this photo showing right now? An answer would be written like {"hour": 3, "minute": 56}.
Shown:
{"hour": 1, "minute": 22}
